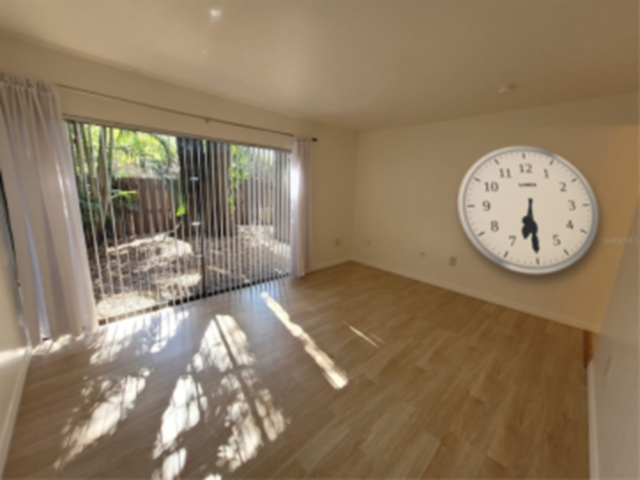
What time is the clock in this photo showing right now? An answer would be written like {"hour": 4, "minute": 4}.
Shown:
{"hour": 6, "minute": 30}
